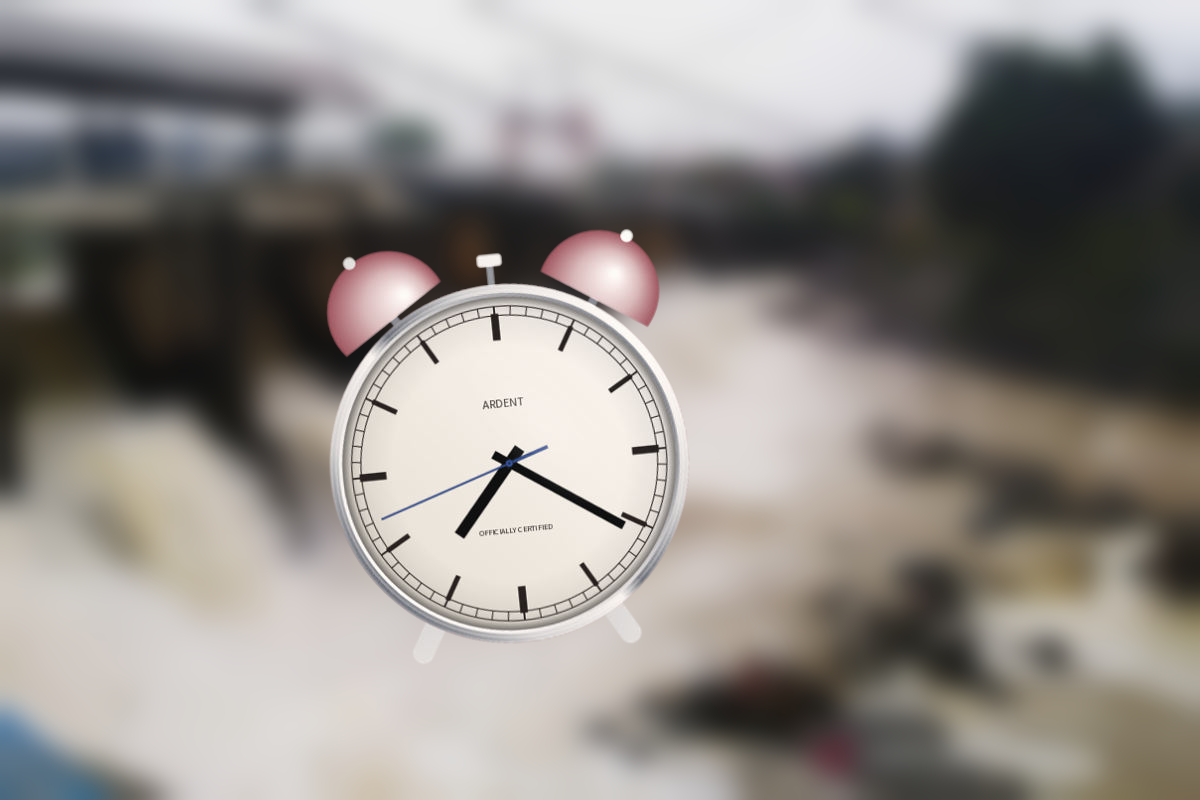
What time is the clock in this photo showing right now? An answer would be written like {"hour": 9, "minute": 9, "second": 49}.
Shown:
{"hour": 7, "minute": 20, "second": 42}
